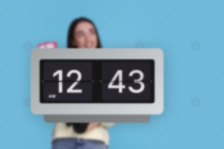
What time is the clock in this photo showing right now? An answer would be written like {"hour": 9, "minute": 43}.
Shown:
{"hour": 12, "minute": 43}
